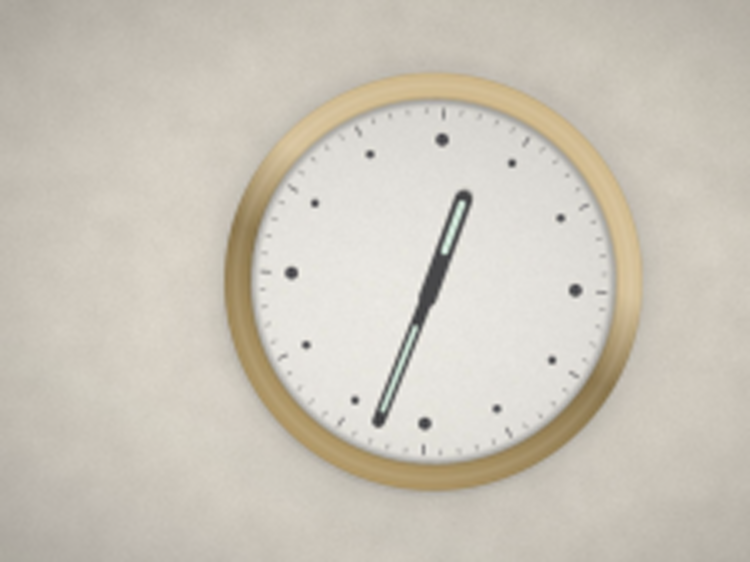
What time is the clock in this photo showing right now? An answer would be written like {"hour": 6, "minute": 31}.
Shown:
{"hour": 12, "minute": 33}
